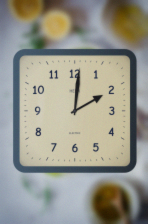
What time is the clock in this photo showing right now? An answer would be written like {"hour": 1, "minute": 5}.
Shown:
{"hour": 2, "minute": 1}
